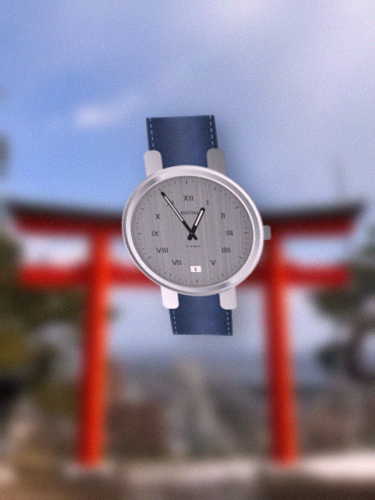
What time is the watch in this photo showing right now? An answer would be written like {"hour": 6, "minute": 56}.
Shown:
{"hour": 12, "minute": 55}
